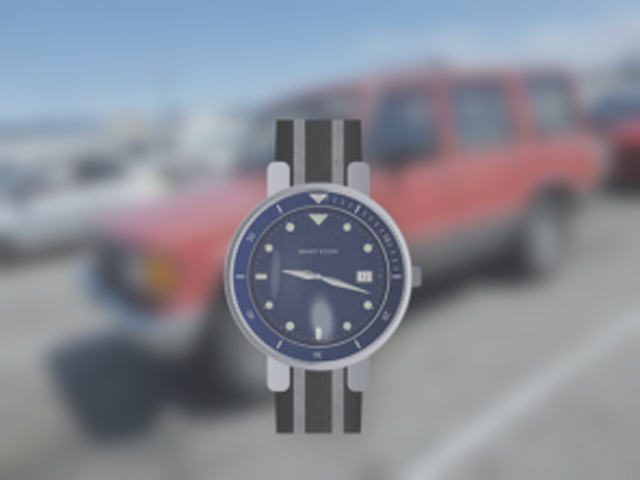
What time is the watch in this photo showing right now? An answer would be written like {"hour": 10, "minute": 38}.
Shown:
{"hour": 9, "minute": 18}
